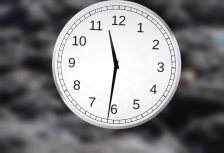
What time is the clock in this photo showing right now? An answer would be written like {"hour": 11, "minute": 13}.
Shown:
{"hour": 11, "minute": 31}
